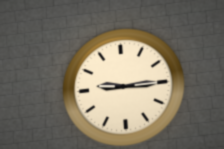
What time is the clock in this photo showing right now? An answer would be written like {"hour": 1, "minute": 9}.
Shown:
{"hour": 9, "minute": 15}
